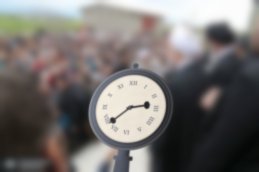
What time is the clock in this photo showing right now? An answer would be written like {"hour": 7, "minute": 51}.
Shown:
{"hour": 2, "minute": 38}
